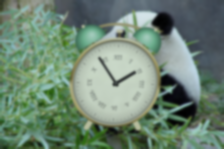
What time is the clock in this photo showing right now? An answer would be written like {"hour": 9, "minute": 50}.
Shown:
{"hour": 1, "minute": 54}
